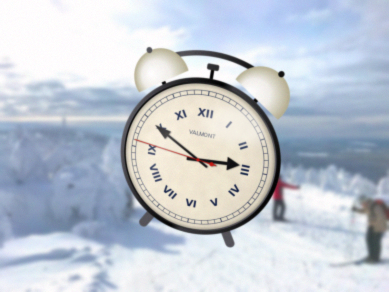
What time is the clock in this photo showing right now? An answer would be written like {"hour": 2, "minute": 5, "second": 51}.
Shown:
{"hour": 2, "minute": 49, "second": 46}
